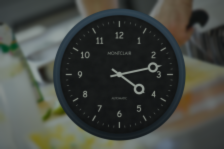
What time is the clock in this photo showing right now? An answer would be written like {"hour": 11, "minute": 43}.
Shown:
{"hour": 4, "minute": 13}
